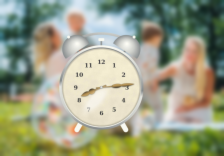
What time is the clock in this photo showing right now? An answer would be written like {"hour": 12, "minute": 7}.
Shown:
{"hour": 8, "minute": 14}
